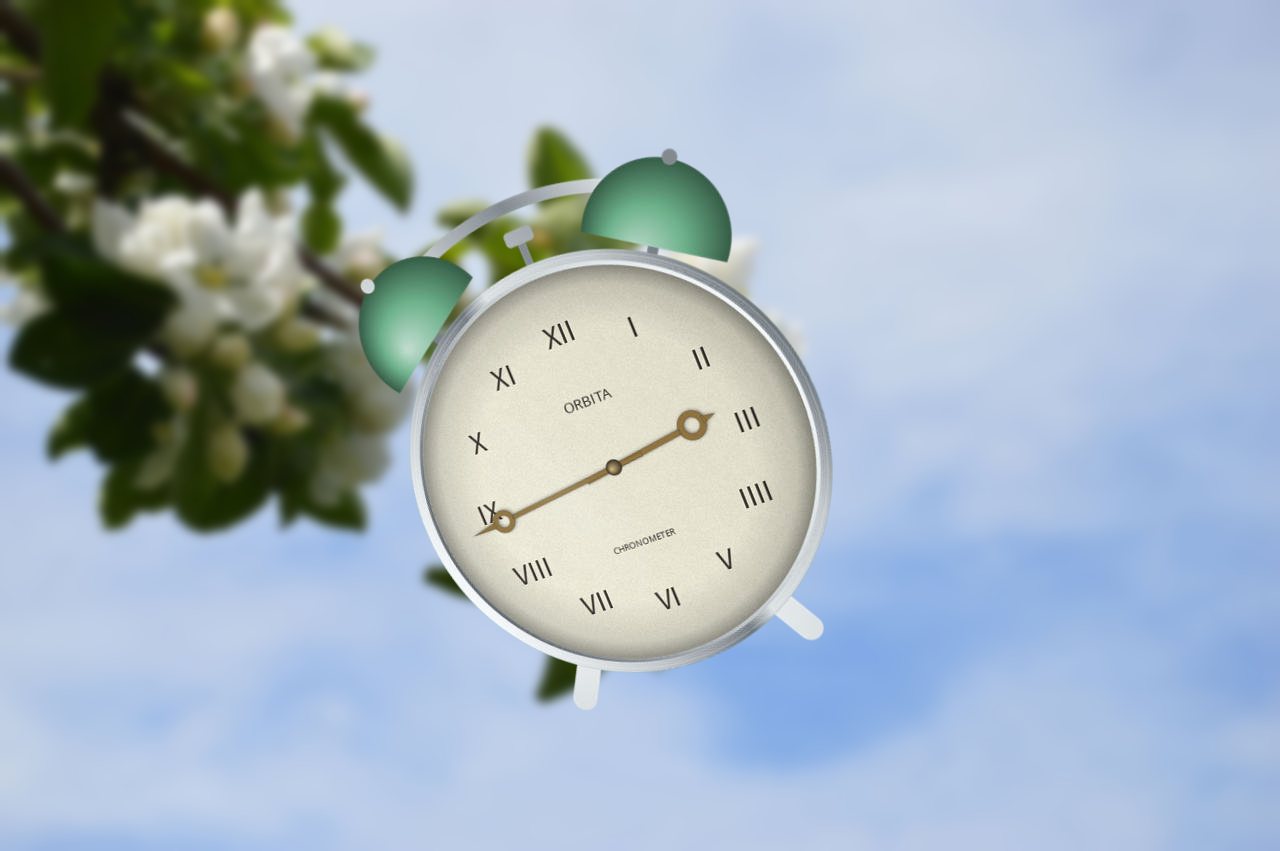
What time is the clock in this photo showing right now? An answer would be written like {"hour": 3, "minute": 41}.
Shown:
{"hour": 2, "minute": 44}
